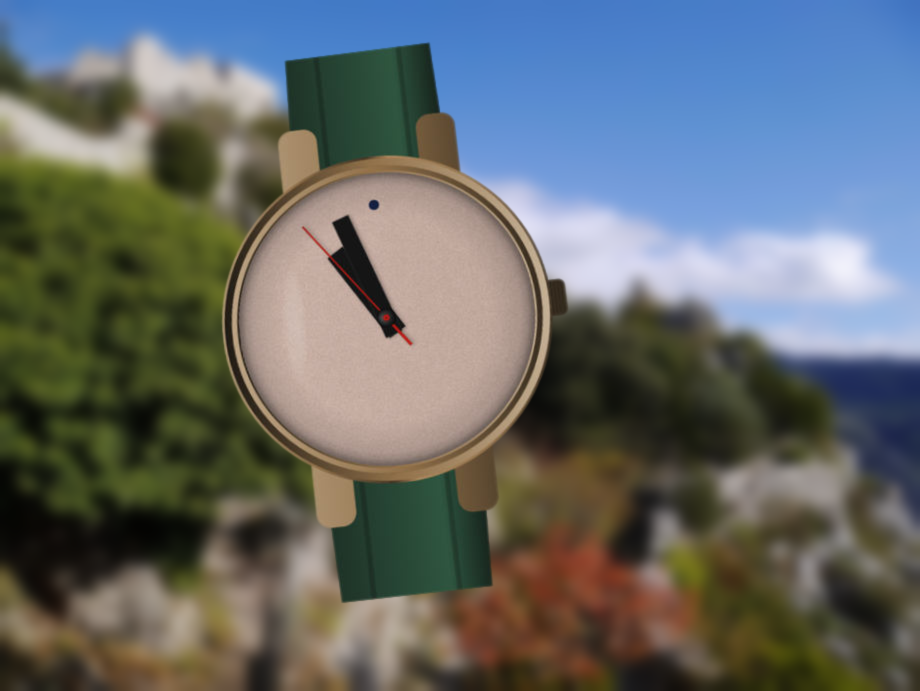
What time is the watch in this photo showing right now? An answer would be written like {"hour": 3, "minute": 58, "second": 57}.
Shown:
{"hour": 10, "minute": 56, "second": 54}
